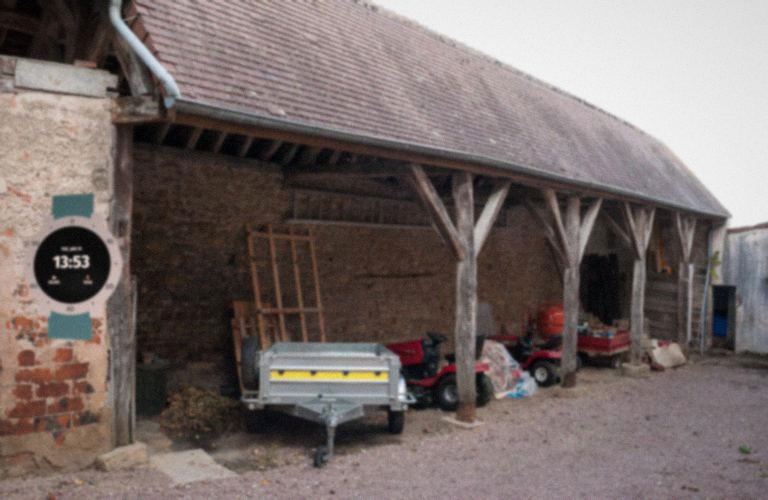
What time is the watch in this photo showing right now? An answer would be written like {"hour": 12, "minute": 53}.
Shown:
{"hour": 13, "minute": 53}
